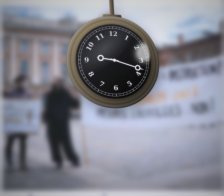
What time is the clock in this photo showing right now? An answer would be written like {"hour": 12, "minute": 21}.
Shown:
{"hour": 9, "minute": 18}
